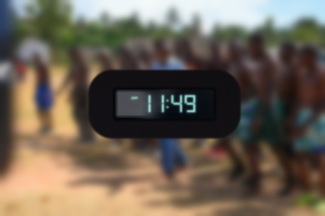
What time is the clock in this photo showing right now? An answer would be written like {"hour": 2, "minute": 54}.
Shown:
{"hour": 11, "minute": 49}
